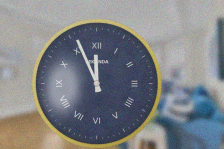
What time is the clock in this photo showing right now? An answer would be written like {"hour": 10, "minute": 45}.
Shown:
{"hour": 11, "minute": 56}
